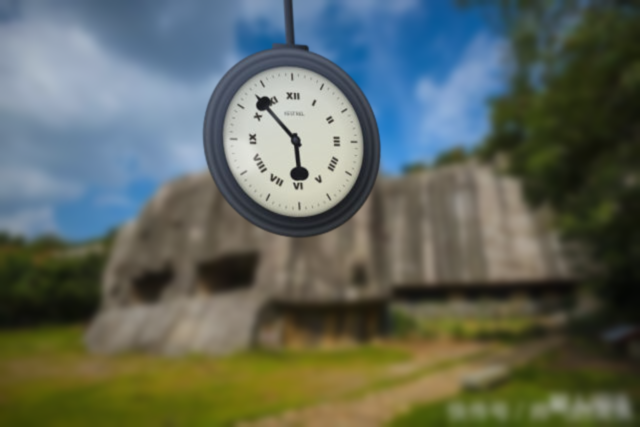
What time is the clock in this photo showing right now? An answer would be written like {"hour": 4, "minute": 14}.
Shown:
{"hour": 5, "minute": 53}
